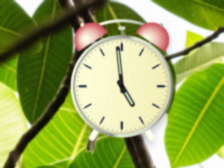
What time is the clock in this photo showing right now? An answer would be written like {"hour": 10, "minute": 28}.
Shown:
{"hour": 4, "minute": 59}
